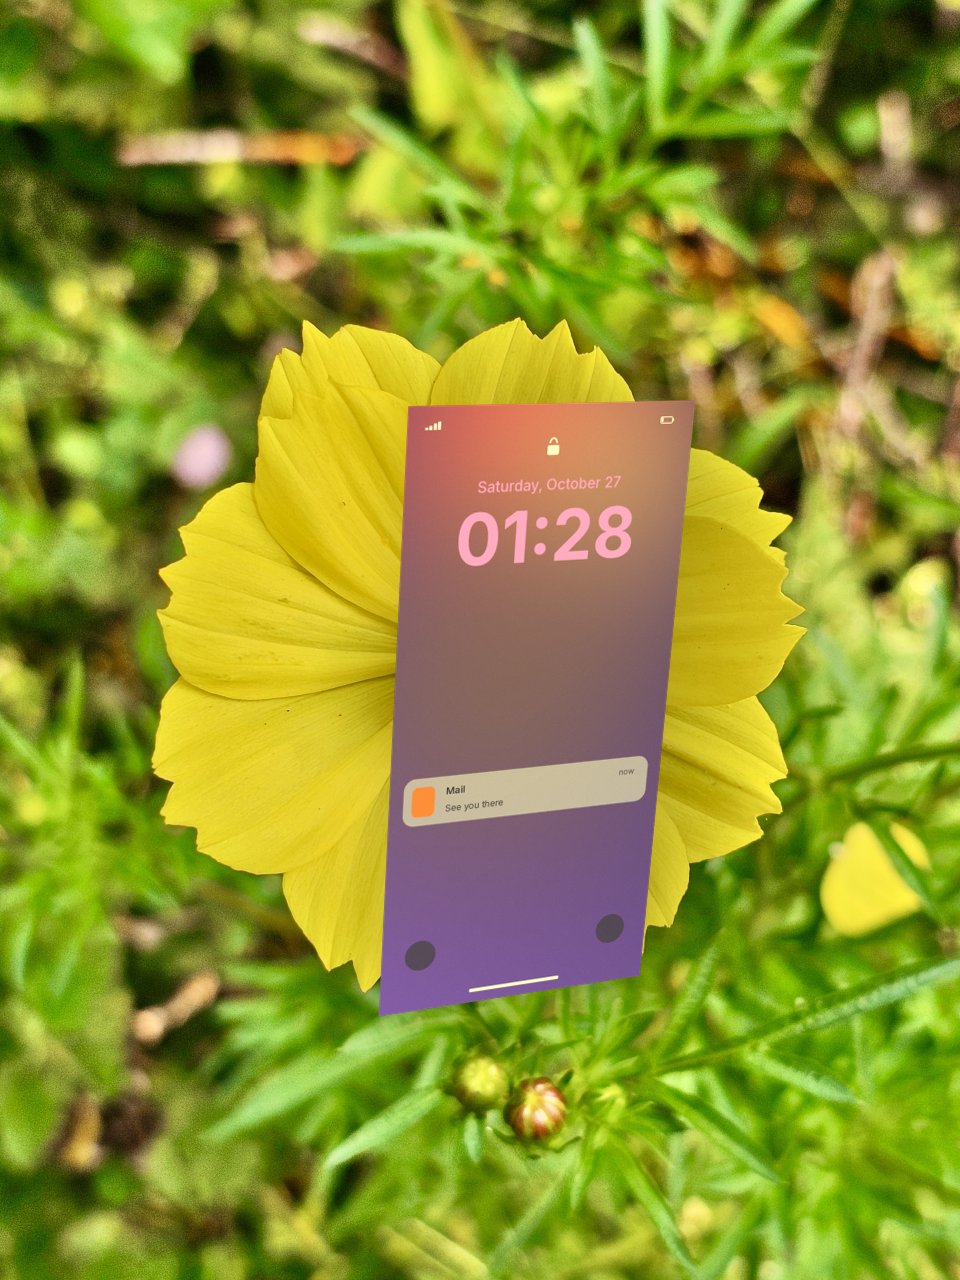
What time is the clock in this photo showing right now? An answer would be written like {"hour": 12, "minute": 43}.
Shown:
{"hour": 1, "minute": 28}
